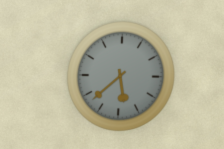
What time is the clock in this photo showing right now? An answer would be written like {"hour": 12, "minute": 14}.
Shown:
{"hour": 5, "minute": 38}
